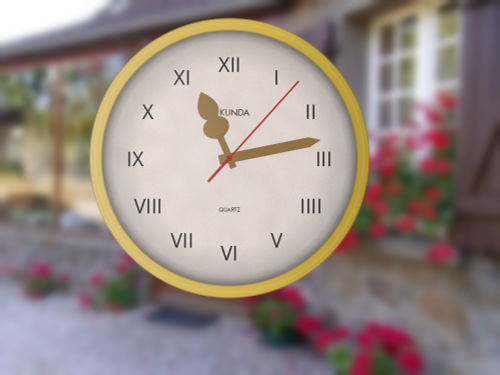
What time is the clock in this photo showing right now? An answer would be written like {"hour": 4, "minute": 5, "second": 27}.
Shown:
{"hour": 11, "minute": 13, "second": 7}
